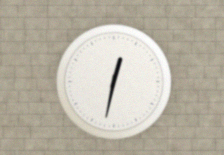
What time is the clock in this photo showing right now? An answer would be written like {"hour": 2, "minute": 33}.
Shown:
{"hour": 12, "minute": 32}
